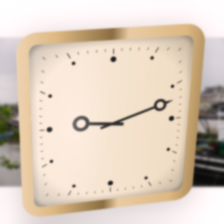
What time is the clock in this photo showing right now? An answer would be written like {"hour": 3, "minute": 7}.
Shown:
{"hour": 9, "minute": 12}
